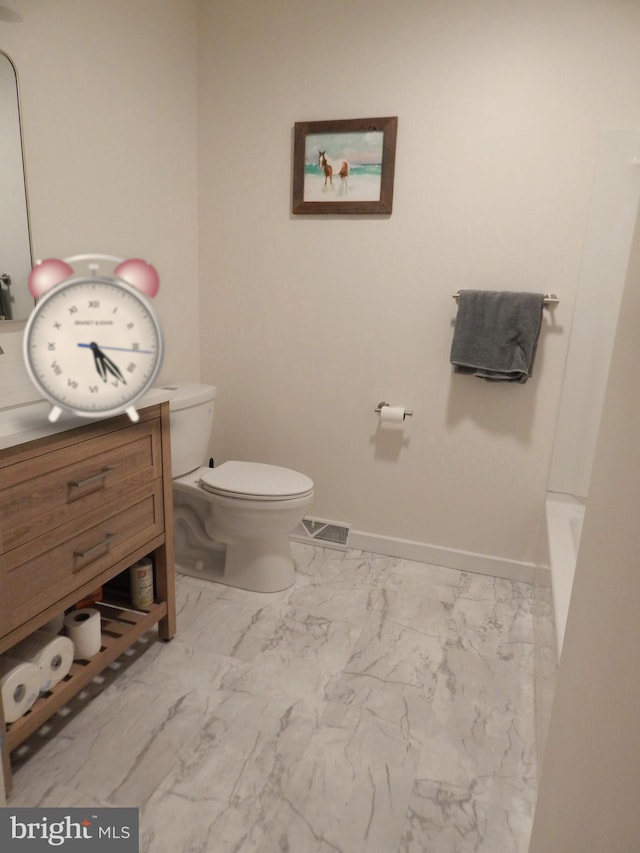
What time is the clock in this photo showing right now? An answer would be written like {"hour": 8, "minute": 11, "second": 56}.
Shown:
{"hour": 5, "minute": 23, "second": 16}
